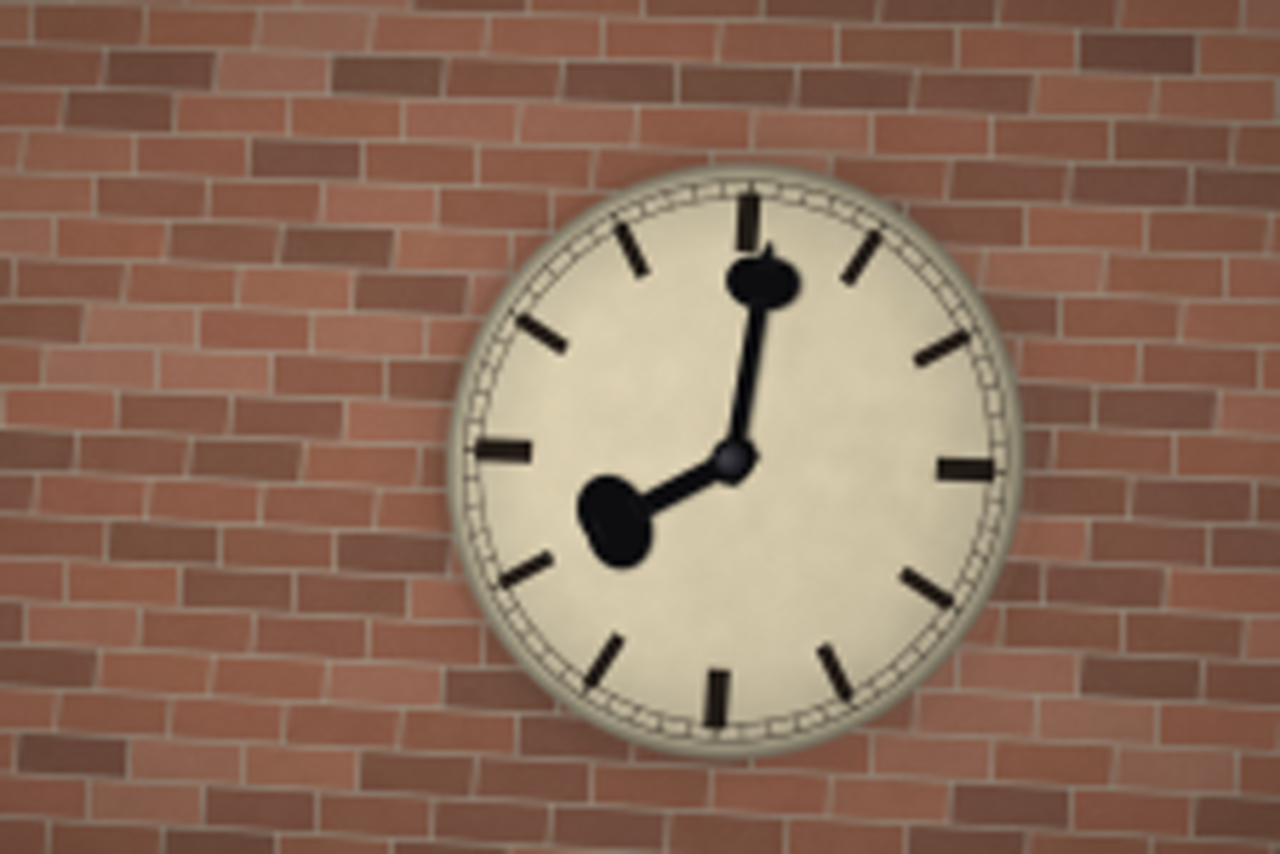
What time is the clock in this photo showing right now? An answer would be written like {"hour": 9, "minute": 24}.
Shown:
{"hour": 8, "minute": 1}
